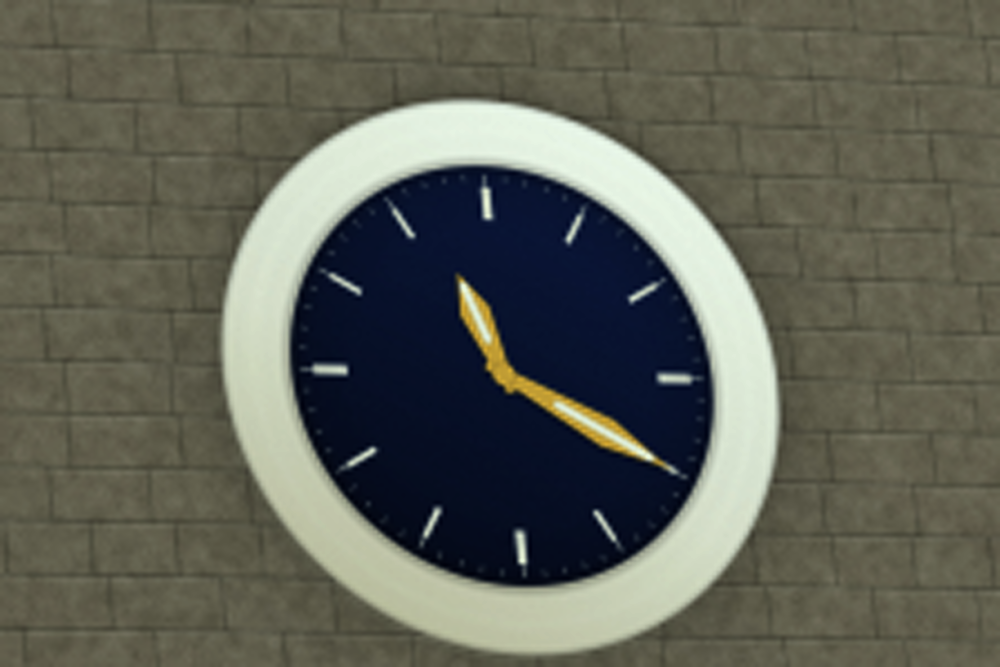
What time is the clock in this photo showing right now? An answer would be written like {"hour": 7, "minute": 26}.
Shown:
{"hour": 11, "minute": 20}
